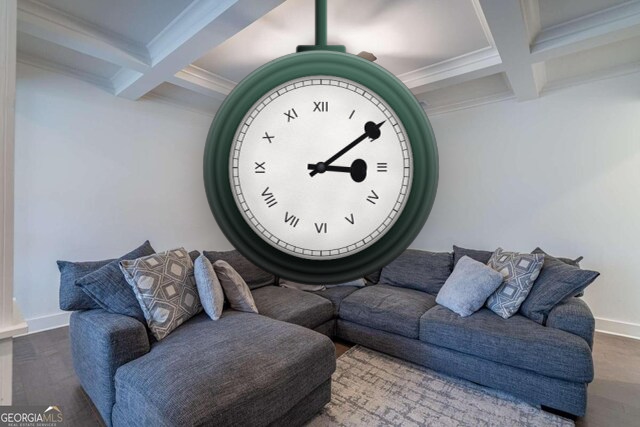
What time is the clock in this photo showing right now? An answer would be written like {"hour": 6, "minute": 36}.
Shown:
{"hour": 3, "minute": 9}
